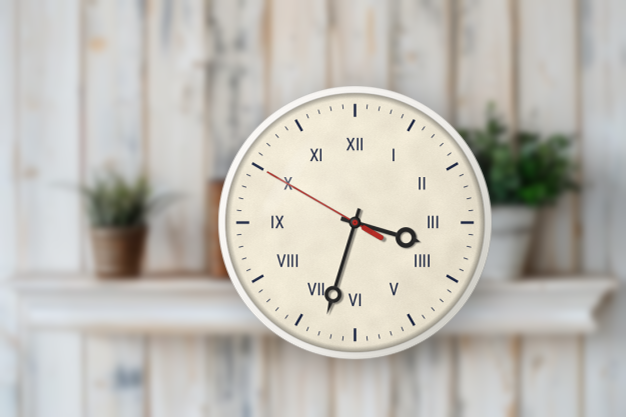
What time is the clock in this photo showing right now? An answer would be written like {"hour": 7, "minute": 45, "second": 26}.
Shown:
{"hour": 3, "minute": 32, "second": 50}
